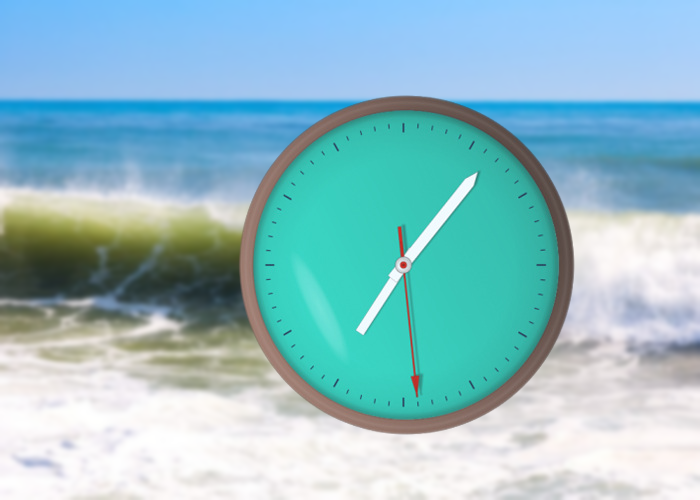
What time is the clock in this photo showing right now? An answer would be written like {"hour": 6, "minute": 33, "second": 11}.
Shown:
{"hour": 7, "minute": 6, "second": 29}
